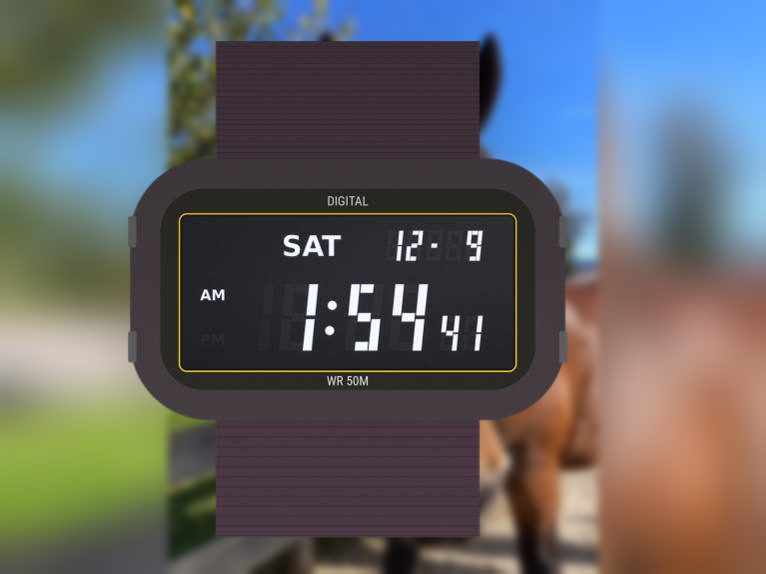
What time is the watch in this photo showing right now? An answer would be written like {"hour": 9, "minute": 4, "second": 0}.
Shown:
{"hour": 1, "minute": 54, "second": 41}
